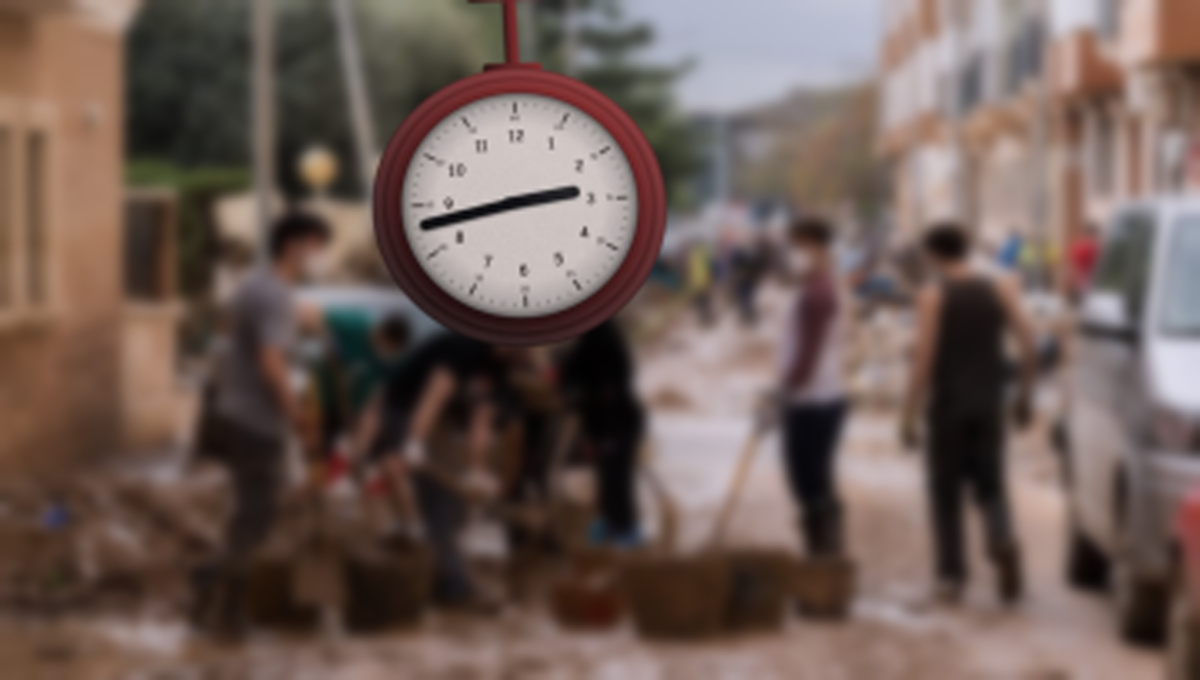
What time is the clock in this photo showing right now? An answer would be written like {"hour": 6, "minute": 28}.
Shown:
{"hour": 2, "minute": 43}
